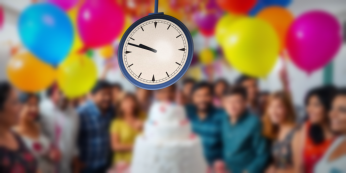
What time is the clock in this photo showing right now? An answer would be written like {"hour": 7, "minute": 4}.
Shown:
{"hour": 9, "minute": 48}
